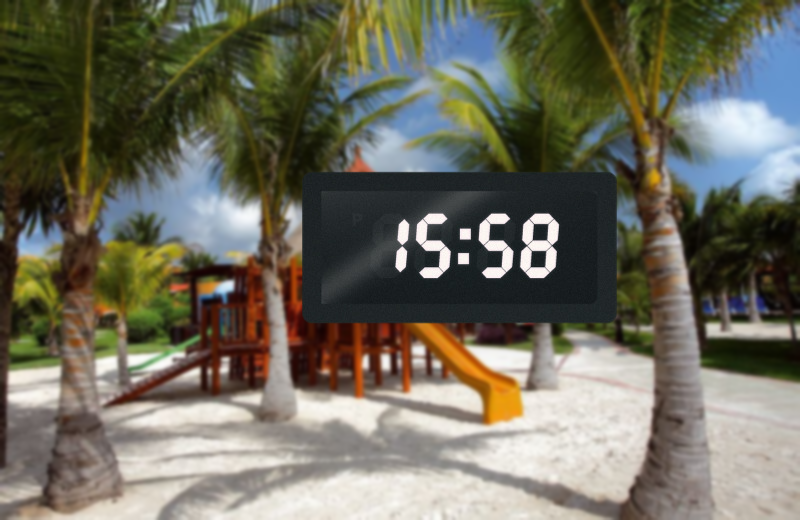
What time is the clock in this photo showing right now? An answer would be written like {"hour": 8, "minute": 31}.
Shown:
{"hour": 15, "minute": 58}
